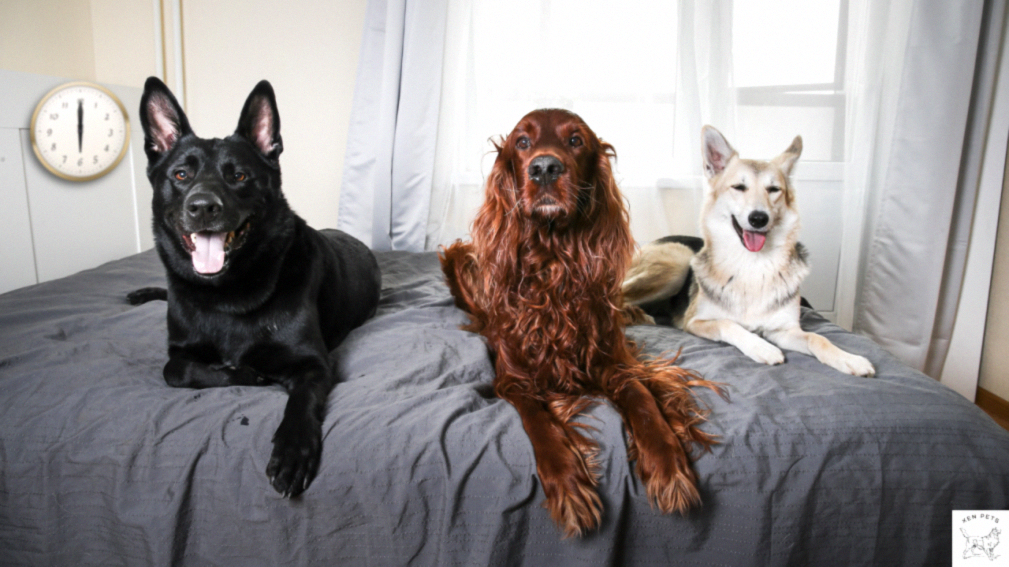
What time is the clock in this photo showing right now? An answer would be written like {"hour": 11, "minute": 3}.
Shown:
{"hour": 6, "minute": 0}
